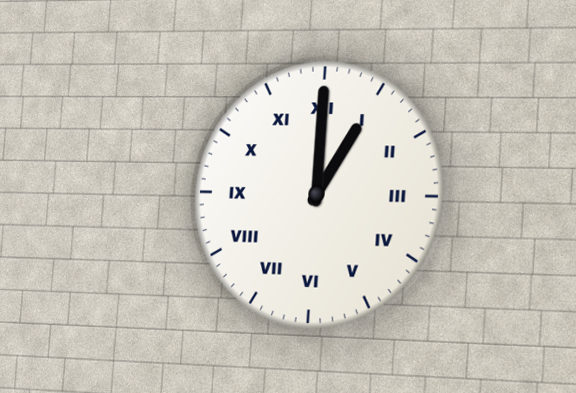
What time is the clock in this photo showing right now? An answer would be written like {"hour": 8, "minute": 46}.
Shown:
{"hour": 1, "minute": 0}
